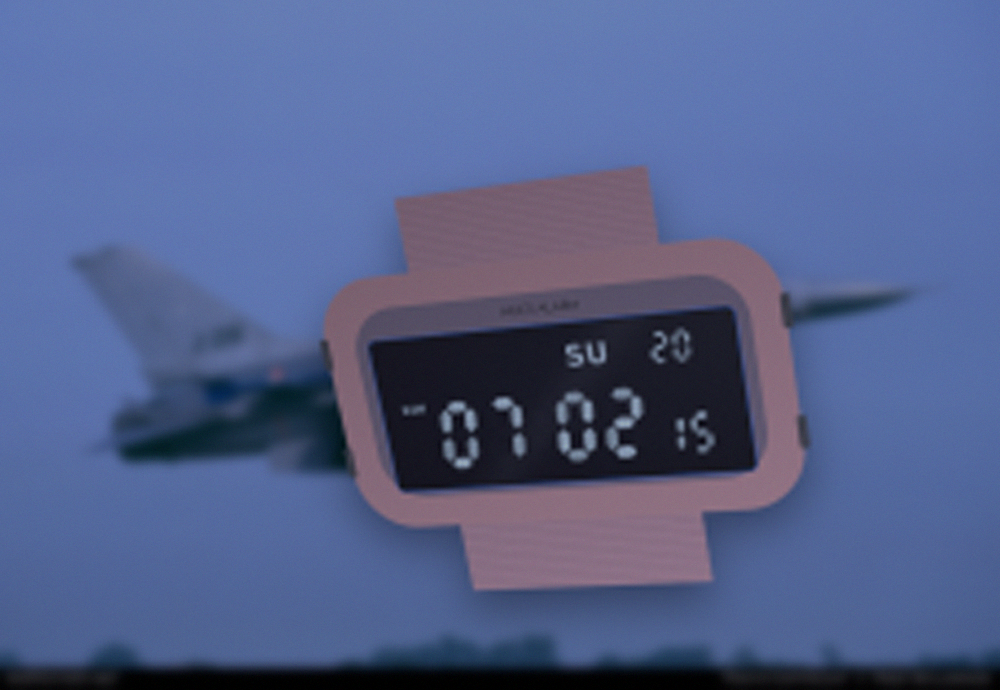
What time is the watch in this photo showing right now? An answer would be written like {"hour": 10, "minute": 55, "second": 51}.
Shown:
{"hour": 7, "minute": 2, "second": 15}
